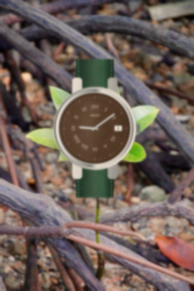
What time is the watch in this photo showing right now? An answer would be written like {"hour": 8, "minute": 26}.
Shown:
{"hour": 9, "minute": 9}
